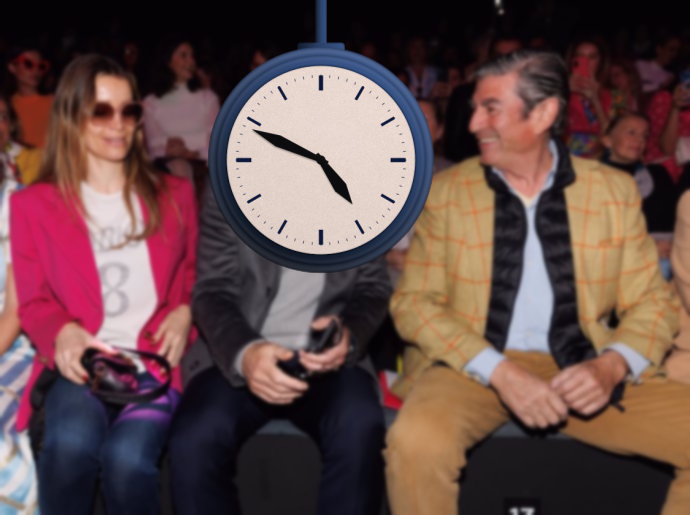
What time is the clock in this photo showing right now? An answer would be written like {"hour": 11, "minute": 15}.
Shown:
{"hour": 4, "minute": 49}
